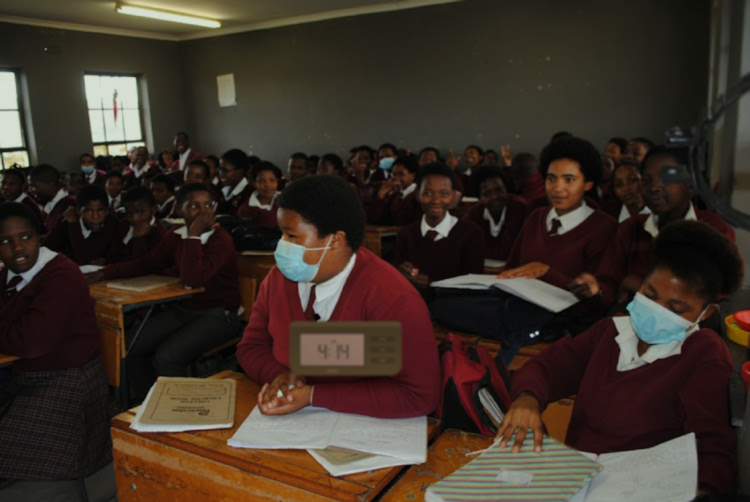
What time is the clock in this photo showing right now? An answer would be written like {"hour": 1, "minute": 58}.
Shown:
{"hour": 4, "minute": 14}
